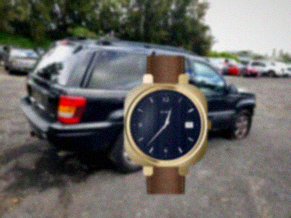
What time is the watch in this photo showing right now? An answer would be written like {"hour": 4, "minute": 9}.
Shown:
{"hour": 12, "minute": 37}
